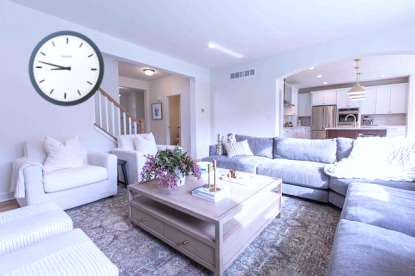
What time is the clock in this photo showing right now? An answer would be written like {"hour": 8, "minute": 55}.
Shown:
{"hour": 8, "minute": 47}
